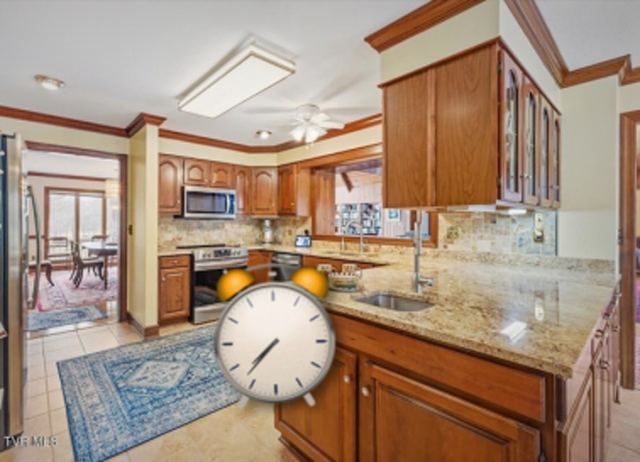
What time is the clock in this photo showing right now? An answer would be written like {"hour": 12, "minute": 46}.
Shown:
{"hour": 7, "minute": 37}
